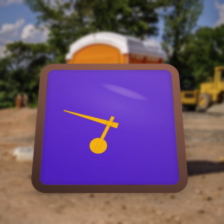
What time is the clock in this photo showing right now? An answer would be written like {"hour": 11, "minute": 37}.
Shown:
{"hour": 6, "minute": 48}
